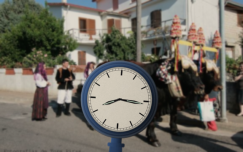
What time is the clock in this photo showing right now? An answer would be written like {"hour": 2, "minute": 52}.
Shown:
{"hour": 8, "minute": 16}
